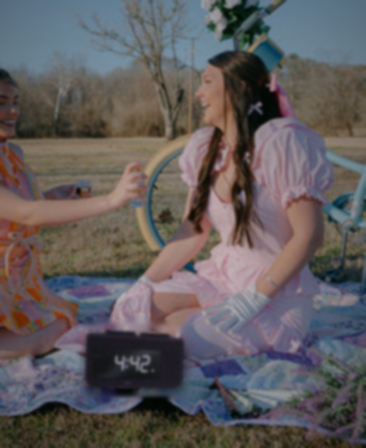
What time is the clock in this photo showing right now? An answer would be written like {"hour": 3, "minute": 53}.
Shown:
{"hour": 4, "minute": 42}
